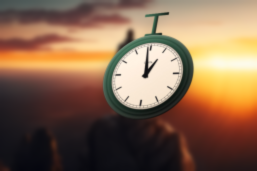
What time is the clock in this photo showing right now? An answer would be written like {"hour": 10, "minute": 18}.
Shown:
{"hour": 12, "minute": 59}
